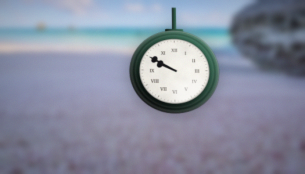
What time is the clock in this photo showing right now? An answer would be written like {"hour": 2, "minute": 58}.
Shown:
{"hour": 9, "minute": 50}
